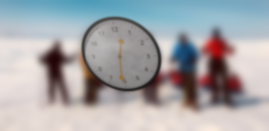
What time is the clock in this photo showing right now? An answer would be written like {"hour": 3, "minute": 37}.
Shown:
{"hour": 12, "minute": 31}
